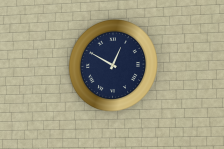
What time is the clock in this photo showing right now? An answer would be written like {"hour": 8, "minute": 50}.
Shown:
{"hour": 12, "minute": 50}
